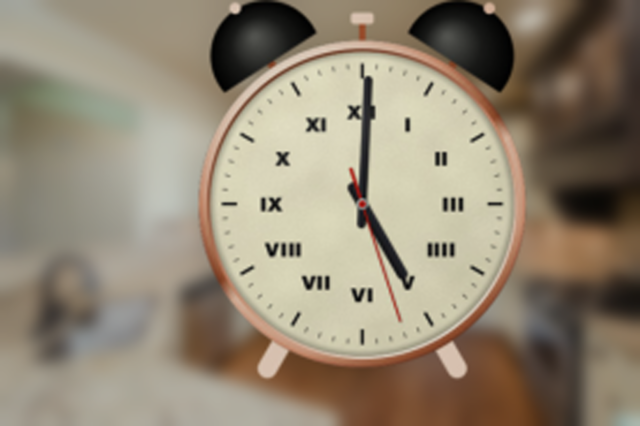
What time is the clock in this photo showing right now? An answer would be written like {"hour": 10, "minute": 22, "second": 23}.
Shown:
{"hour": 5, "minute": 0, "second": 27}
